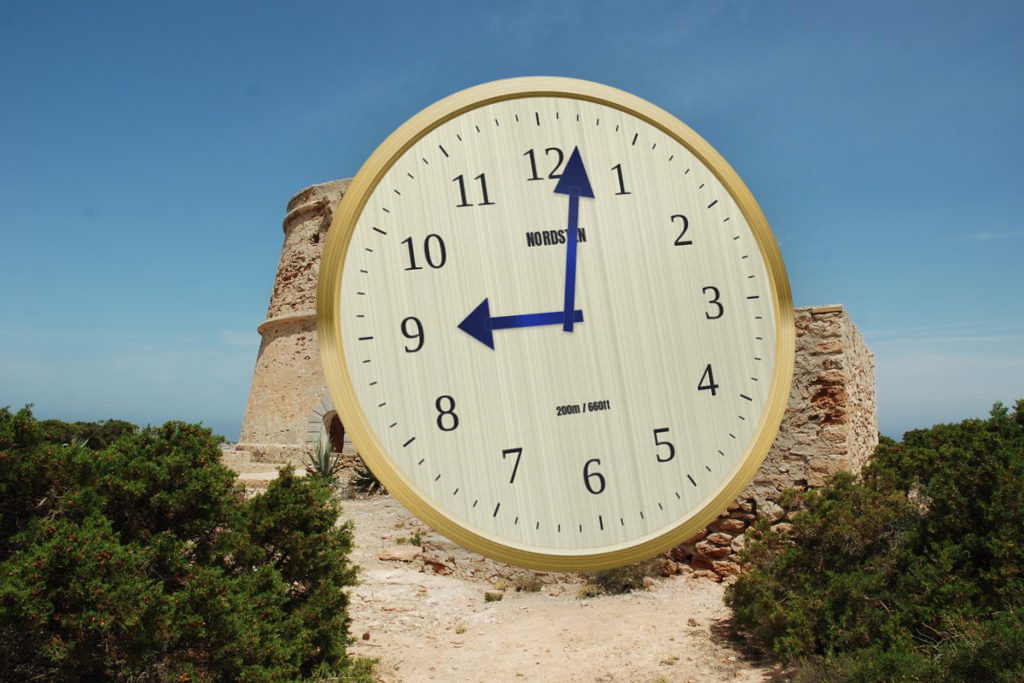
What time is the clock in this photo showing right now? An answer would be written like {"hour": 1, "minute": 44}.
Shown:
{"hour": 9, "minute": 2}
